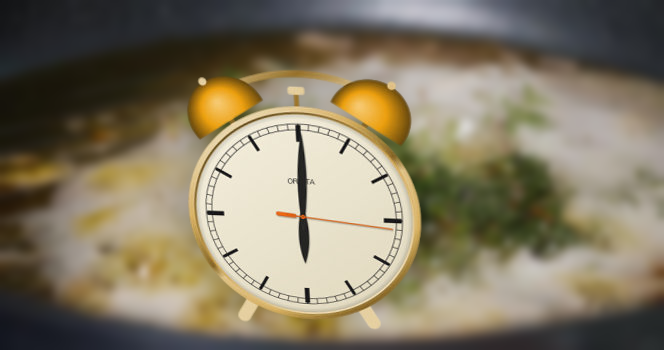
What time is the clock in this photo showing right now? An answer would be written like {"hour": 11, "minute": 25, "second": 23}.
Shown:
{"hour": 6, "minute": 0, "second": 16}
